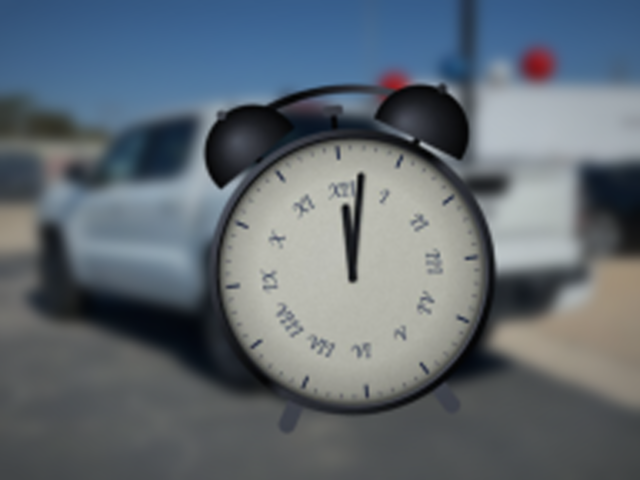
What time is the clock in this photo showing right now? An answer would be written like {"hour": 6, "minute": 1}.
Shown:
{"hour": 12, "minute": 2}
